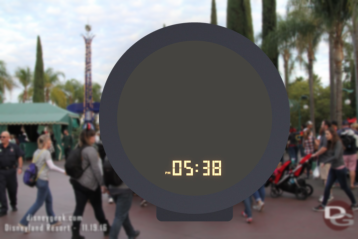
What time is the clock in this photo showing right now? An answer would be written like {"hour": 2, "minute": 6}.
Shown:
{"hour": 5, "minute": 38}
